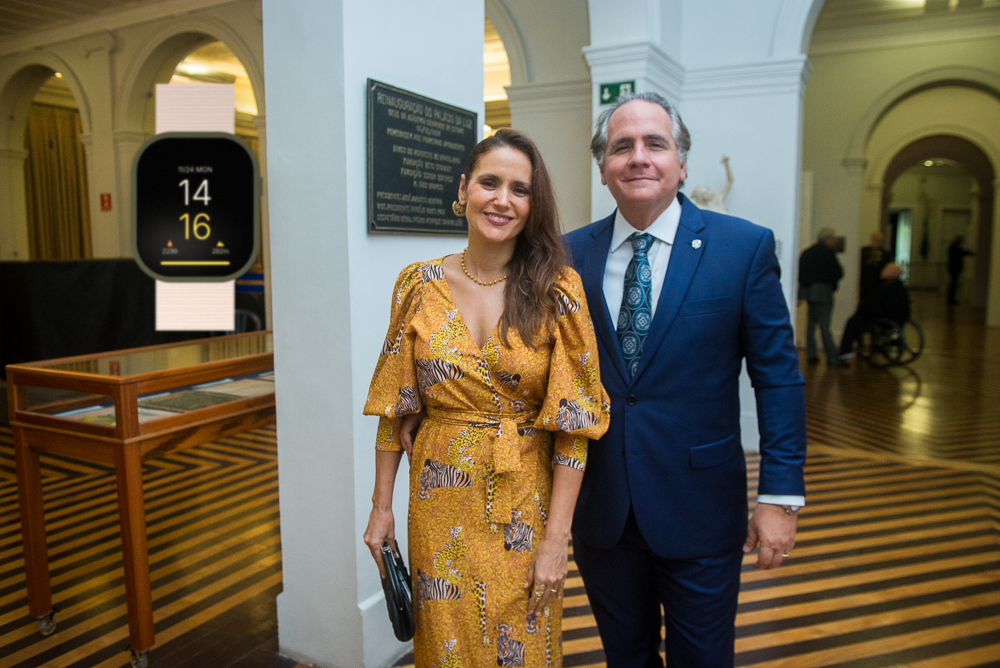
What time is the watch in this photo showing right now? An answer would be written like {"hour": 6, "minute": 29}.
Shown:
{"hour": 14, "minute": 16}
